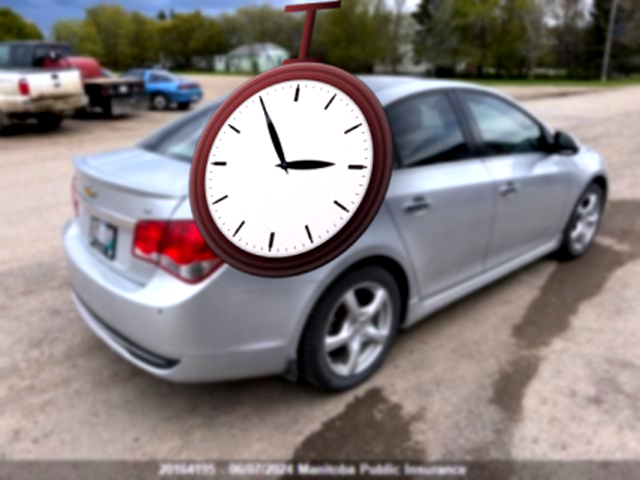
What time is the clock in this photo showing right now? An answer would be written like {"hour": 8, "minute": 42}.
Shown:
{"hour": 2, "minute": 55}
